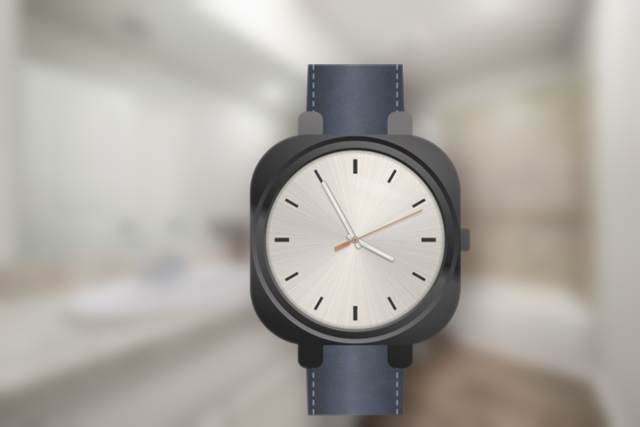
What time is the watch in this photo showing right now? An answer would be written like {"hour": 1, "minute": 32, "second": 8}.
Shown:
{"hour": 3, "minute": 55, "second": 11}
